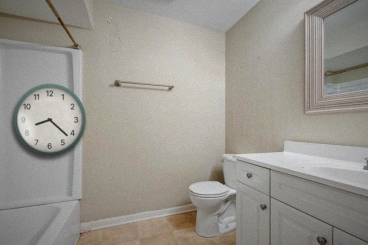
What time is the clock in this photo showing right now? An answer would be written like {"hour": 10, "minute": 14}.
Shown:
{"hour": 8, "minute": 22}
